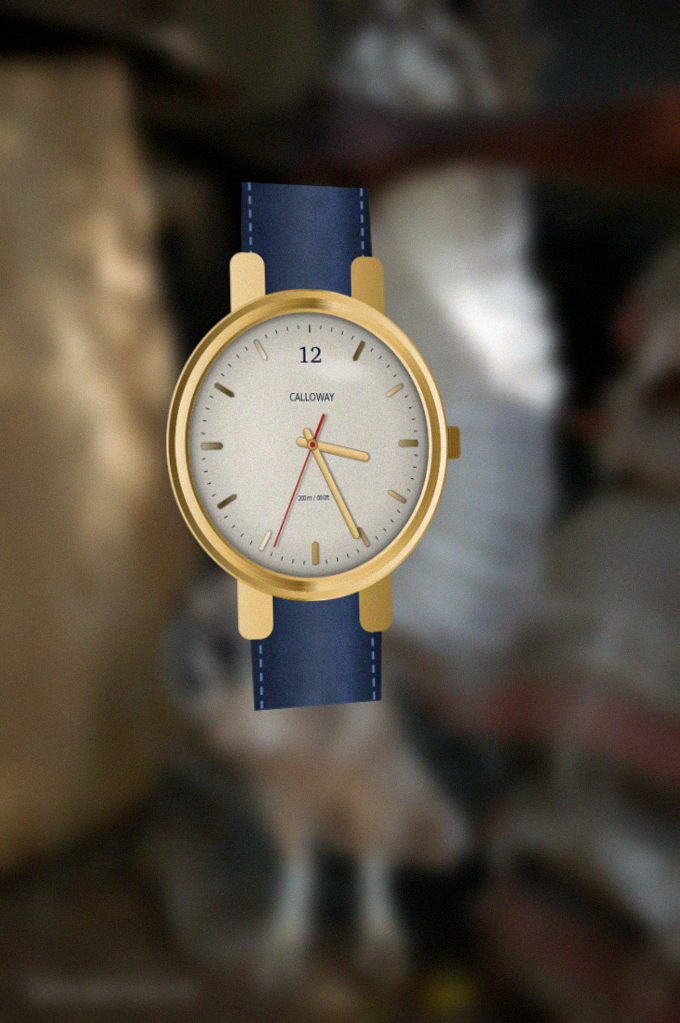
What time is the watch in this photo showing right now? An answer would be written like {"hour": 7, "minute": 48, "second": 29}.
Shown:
{"hour": 3, "minute": 25, "second": 34}
